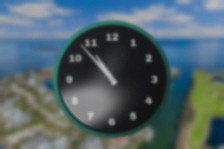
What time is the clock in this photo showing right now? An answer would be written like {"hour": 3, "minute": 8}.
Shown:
{"hour": 10, "minute": 53}
